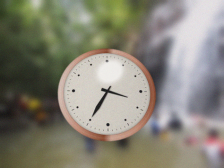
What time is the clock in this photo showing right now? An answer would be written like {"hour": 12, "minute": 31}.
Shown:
{"hour": 3, "minute": 35}
